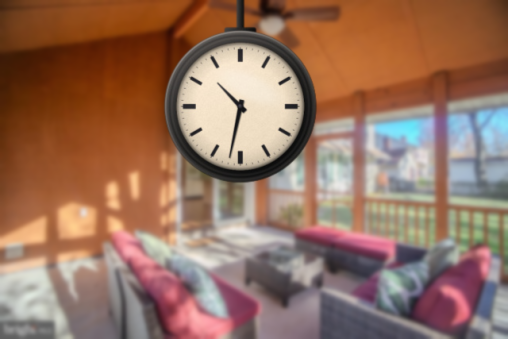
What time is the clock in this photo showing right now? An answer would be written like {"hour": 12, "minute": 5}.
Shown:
{"hour": 10, "minute": 32}
